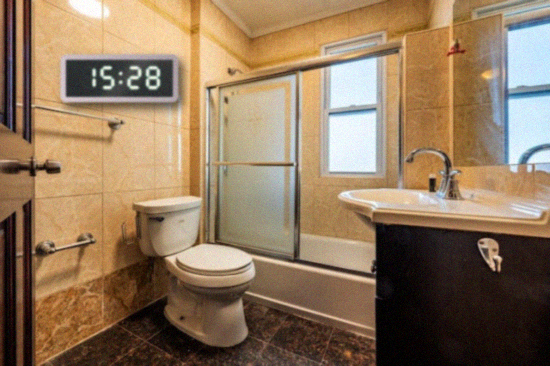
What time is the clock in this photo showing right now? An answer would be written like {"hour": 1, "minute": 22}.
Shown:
{"hour": 15, "minute": 28}
